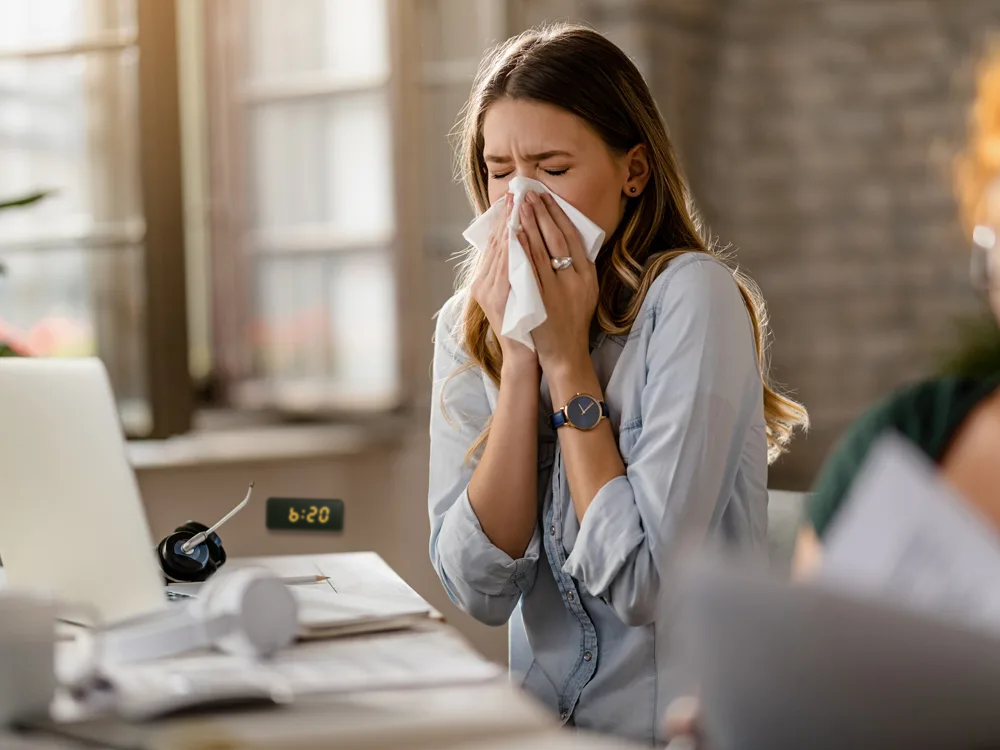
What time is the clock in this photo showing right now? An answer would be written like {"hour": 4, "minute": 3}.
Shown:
{"hour": 6, "minute": 20}
